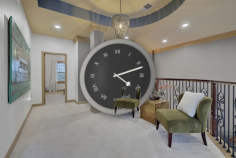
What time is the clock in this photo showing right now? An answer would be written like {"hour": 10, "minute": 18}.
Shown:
{"hour": 4, "minute": 12}
